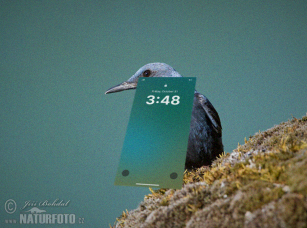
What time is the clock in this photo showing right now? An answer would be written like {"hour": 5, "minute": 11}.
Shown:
{"hour": 3, "minute": 48}
